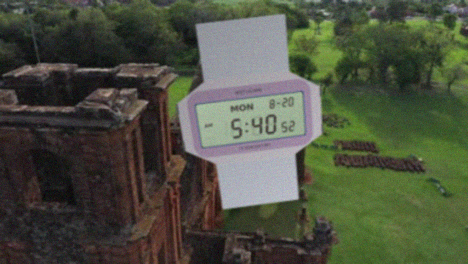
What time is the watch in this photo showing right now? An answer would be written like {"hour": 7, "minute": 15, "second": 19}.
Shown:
{"hour": 5, "minute": 40, "second": 52}
